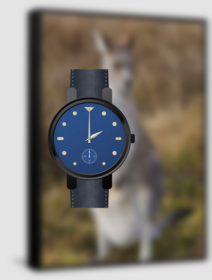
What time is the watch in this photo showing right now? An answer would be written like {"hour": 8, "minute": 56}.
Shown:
{"hour": 2, "minute": 0}
